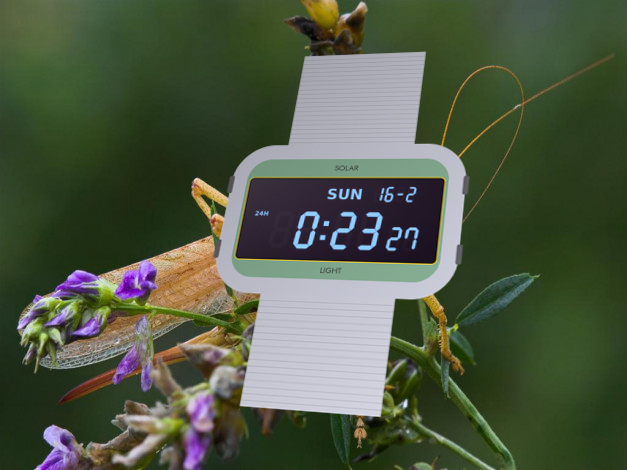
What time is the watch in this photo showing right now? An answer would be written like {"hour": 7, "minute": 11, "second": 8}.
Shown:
{"hour": 0, "minute": 23, "second": 27}
